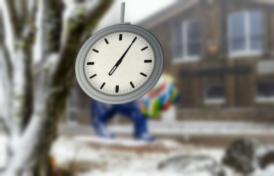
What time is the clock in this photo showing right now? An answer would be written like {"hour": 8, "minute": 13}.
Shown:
{"hour": 7, "minute": 5}
